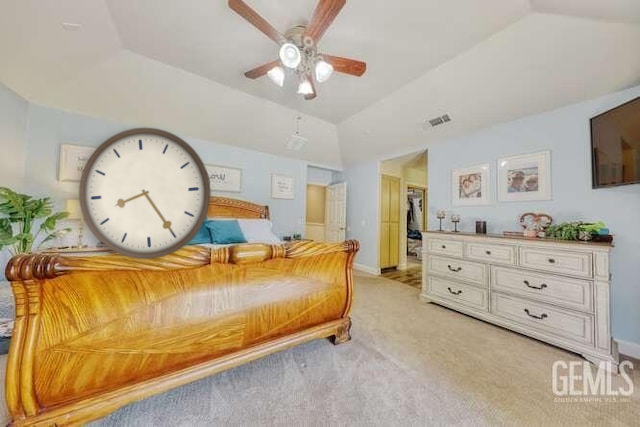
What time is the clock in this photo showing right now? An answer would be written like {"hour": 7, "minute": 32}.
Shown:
{"hour": 8, "minute": 25}
